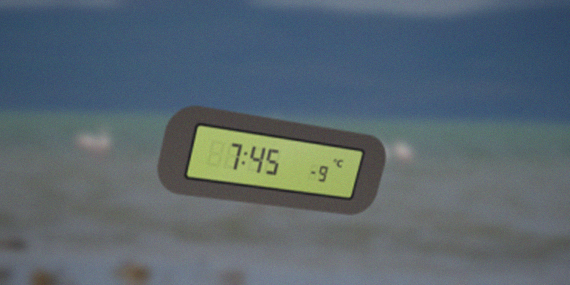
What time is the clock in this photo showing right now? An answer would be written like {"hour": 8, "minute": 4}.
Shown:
{"hour": 7, "minute": 45}
